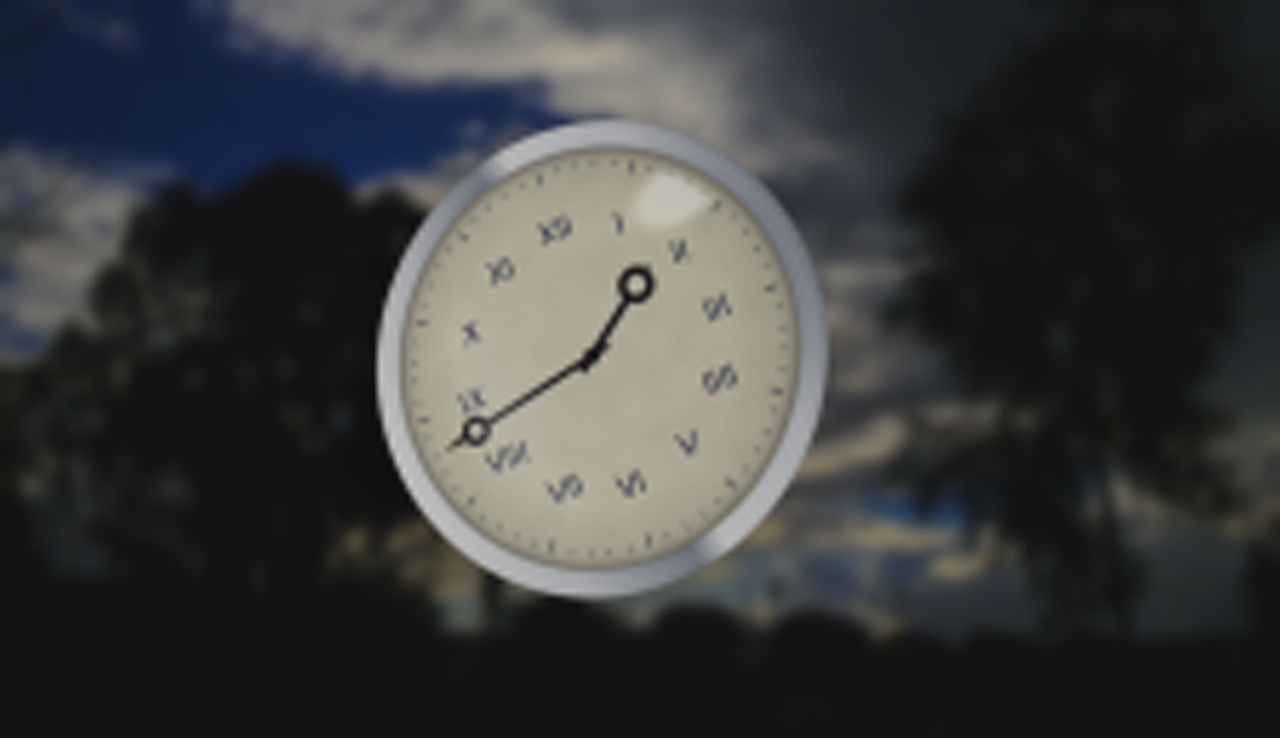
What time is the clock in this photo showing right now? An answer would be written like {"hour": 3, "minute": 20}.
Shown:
{"hour": 1, "minute": 43}
